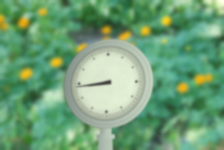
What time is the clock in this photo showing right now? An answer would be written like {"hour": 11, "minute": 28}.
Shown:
{"hour": 8, "minute": 44}
